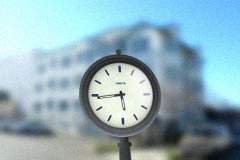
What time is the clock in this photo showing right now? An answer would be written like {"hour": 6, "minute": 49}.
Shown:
{"hour": 5, "minute": 44}
